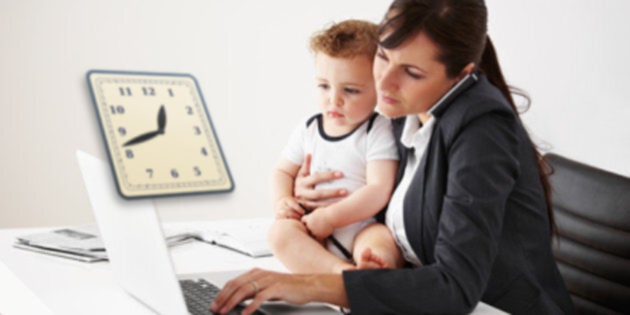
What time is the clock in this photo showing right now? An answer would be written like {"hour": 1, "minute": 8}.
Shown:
{"hour": 12, "minute": 42}
